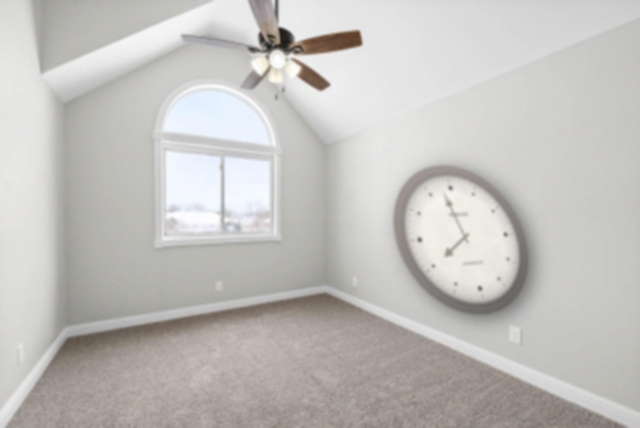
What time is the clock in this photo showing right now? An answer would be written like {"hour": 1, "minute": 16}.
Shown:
{"hour": 7, "minute": 58}
